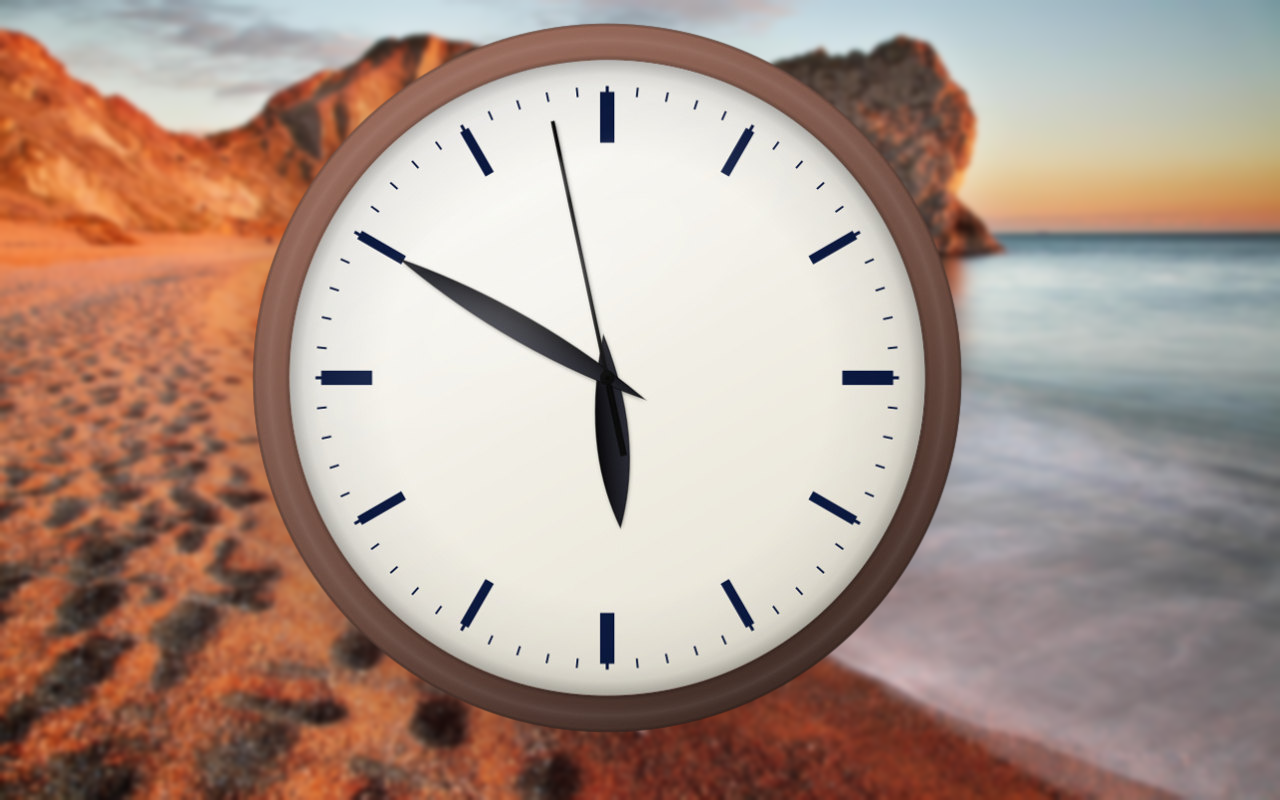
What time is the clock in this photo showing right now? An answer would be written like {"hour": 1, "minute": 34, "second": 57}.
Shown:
{"hour": 5, "minute": 49, "second": 58}
